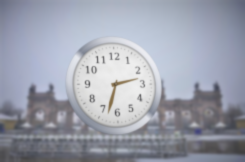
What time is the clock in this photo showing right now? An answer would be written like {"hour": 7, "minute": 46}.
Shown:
{"hour": 2, "minute": 33}
